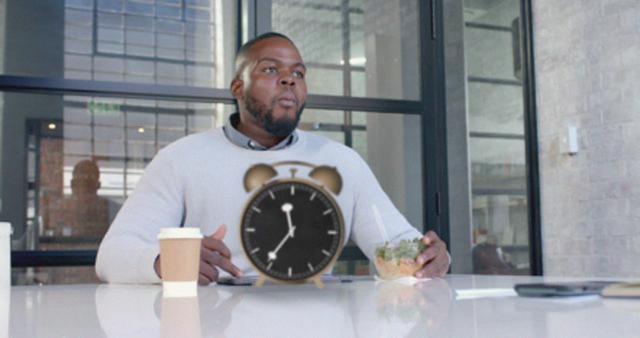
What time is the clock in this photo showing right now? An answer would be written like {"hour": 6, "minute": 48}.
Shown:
{"hour": 11, "minute": 36}
